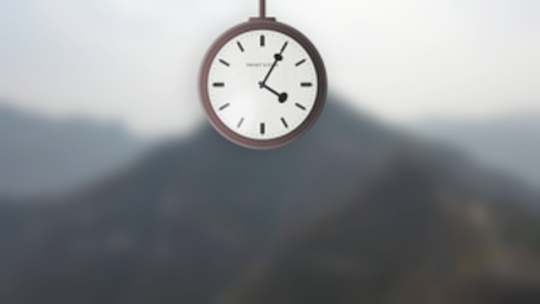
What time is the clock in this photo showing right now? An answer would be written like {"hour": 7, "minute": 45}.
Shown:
{"hour": 4, "minute": 5}
